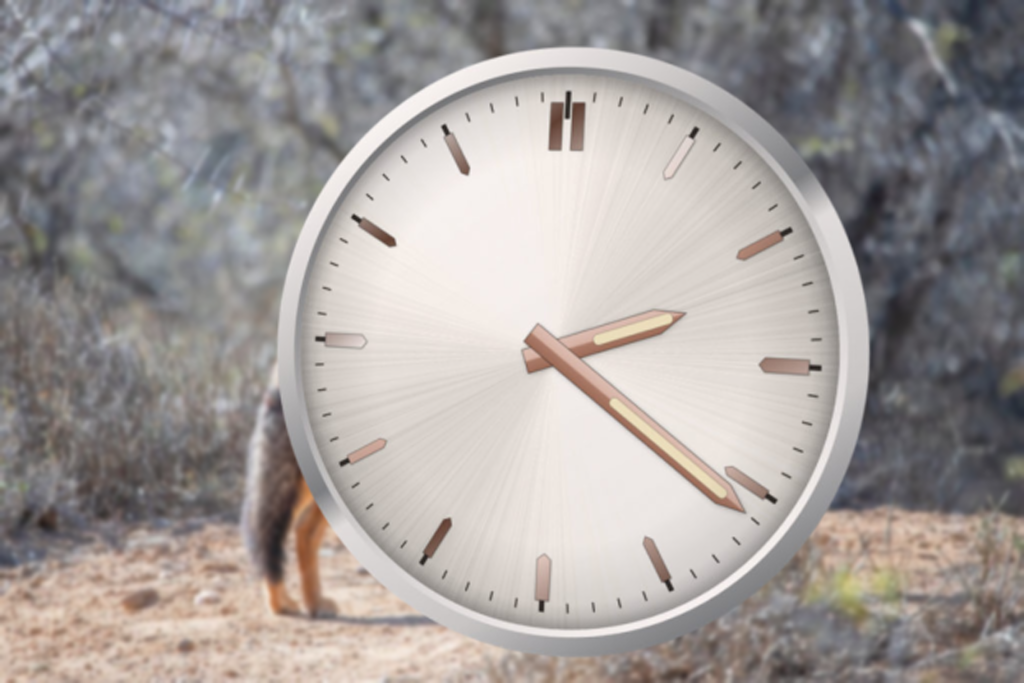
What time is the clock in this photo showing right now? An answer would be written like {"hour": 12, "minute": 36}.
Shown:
{"hour": 2, "minute": 21}
